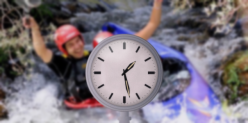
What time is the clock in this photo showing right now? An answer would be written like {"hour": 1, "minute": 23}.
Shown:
{"hour": 1, "minute": 28}
